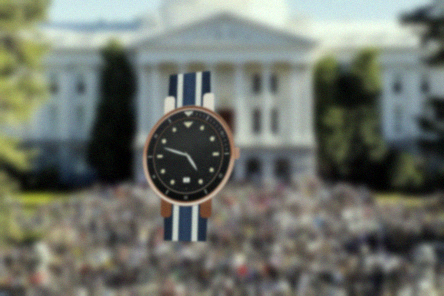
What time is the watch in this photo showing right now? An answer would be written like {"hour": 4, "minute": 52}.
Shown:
{"hour": 4, "minute": 48}
